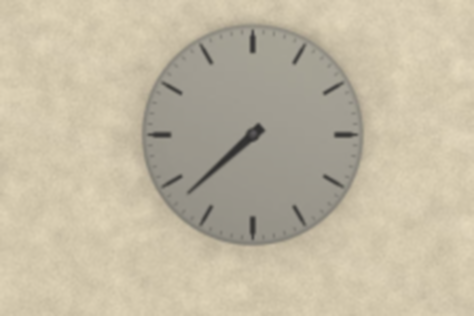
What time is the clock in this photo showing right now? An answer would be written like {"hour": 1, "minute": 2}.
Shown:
{"hour": 7, "minute": 38}
